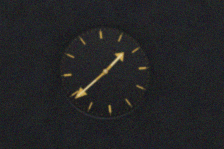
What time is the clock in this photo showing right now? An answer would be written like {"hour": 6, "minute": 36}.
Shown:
{"hour": 1, "minute": 39}
